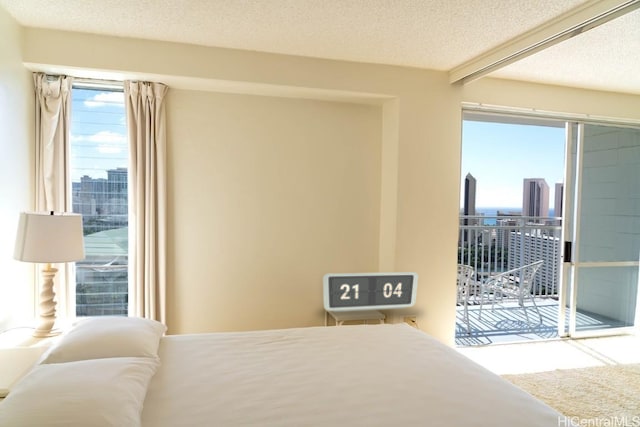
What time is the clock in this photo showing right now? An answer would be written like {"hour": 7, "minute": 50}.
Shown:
{"hour": 21, "minute": 4}
